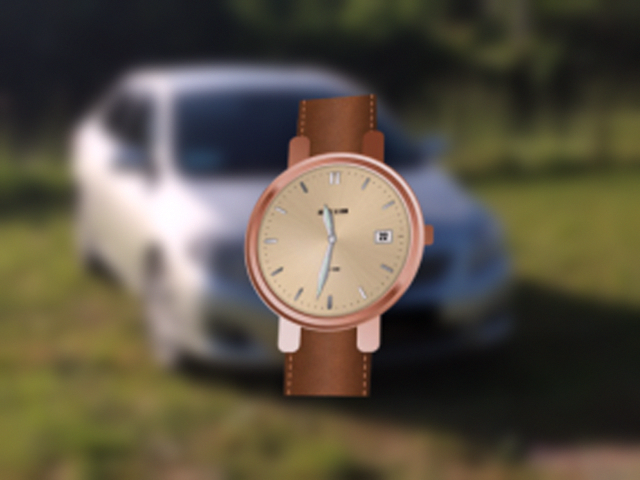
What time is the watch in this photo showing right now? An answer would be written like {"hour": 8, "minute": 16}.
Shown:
{"hour": 11, "minute": 32}
